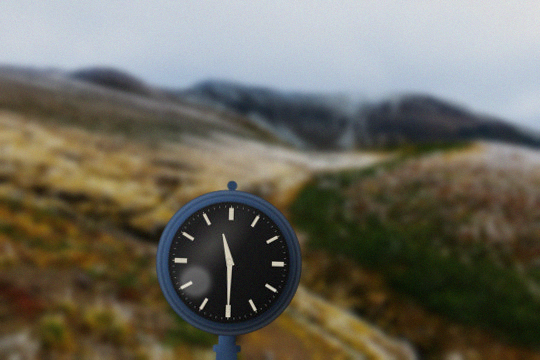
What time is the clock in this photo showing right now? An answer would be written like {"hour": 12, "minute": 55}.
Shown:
{"hour": 11, "minute": 30}
